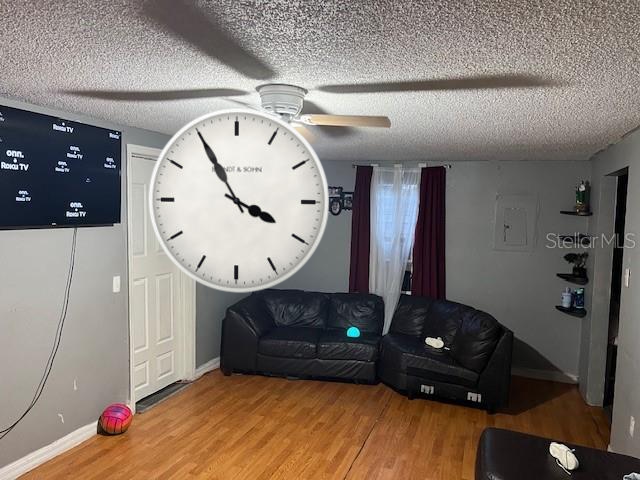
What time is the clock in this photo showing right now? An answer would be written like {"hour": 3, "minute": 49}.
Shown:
{"hour": 3, "minute": 55}
